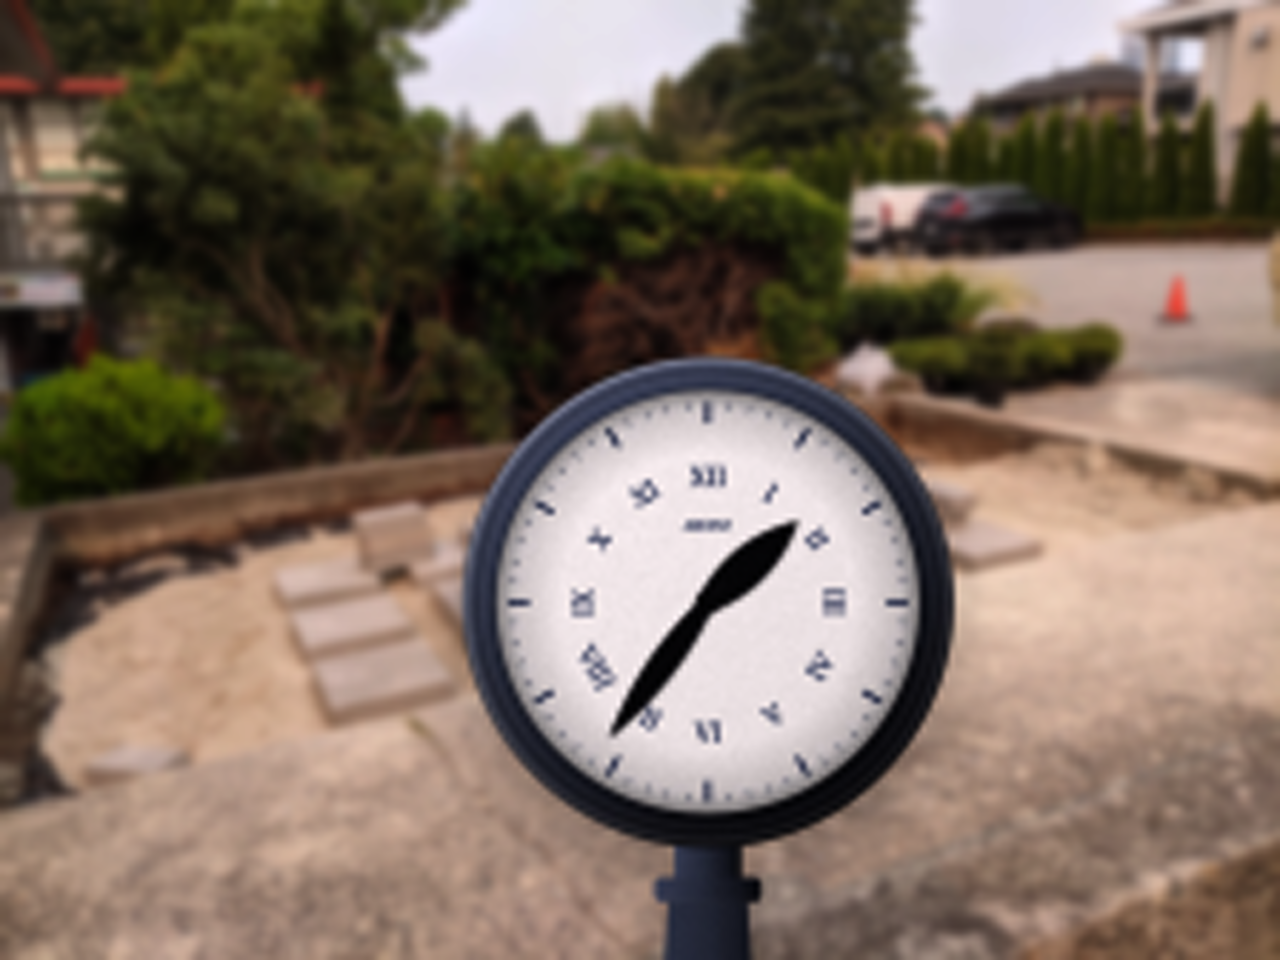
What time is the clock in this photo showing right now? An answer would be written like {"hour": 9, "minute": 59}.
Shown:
{"hour": 1, "minute": 36}
